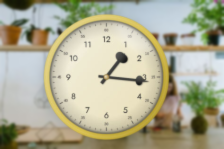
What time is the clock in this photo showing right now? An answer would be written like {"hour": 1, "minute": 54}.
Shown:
{"hour": 1, "minute": 16}
